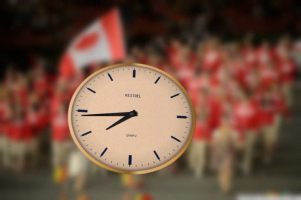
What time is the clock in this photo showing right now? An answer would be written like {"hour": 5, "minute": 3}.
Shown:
{"hour": 7, "minute": 44}
